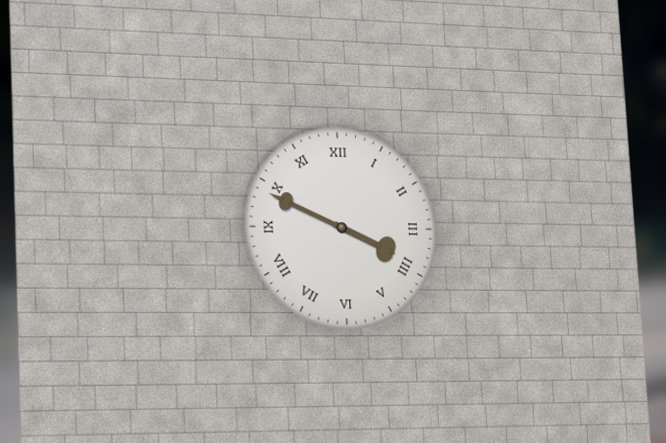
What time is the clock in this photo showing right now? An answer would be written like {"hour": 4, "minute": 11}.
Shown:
{"hour": 3, "minute": 49}
